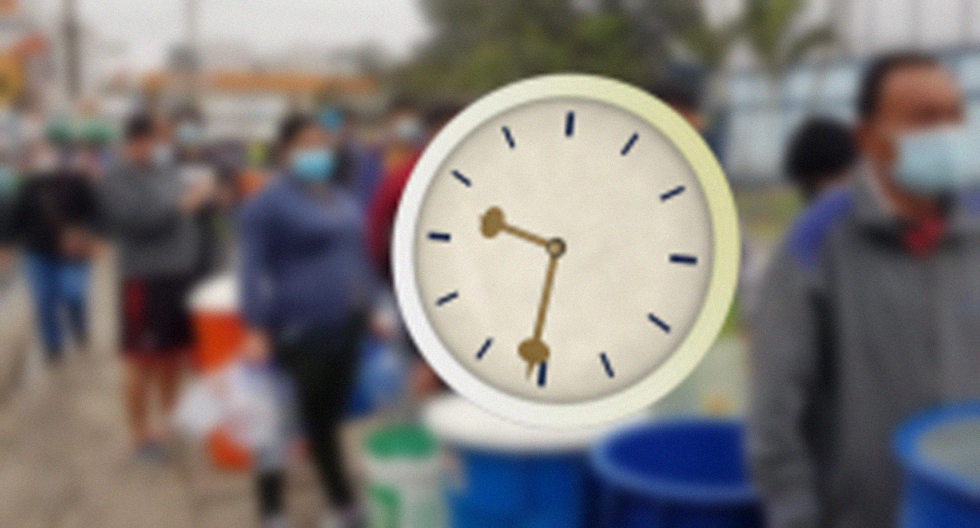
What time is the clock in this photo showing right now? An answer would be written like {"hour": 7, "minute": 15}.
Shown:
{"hour": 9, "minute": 31}
